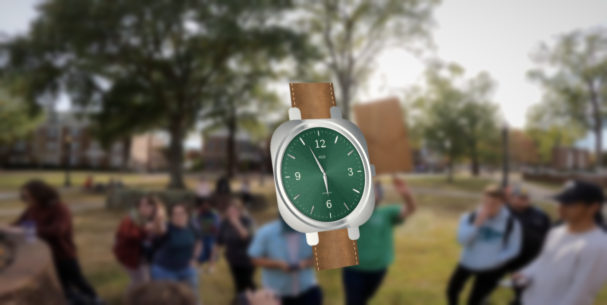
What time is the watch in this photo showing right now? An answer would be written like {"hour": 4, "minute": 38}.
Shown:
{"hour": 5, "minute": 56}
